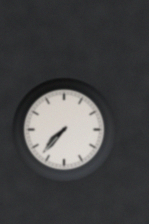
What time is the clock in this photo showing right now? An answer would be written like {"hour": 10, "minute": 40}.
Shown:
{"hour": 7, "minute": 37}
